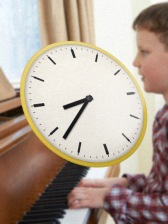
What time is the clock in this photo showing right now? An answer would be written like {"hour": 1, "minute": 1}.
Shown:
{"hour": 8, "minute": 38}
